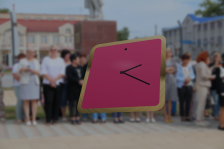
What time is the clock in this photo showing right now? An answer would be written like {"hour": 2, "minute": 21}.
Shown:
{"hour": 2, "minute": 20}
